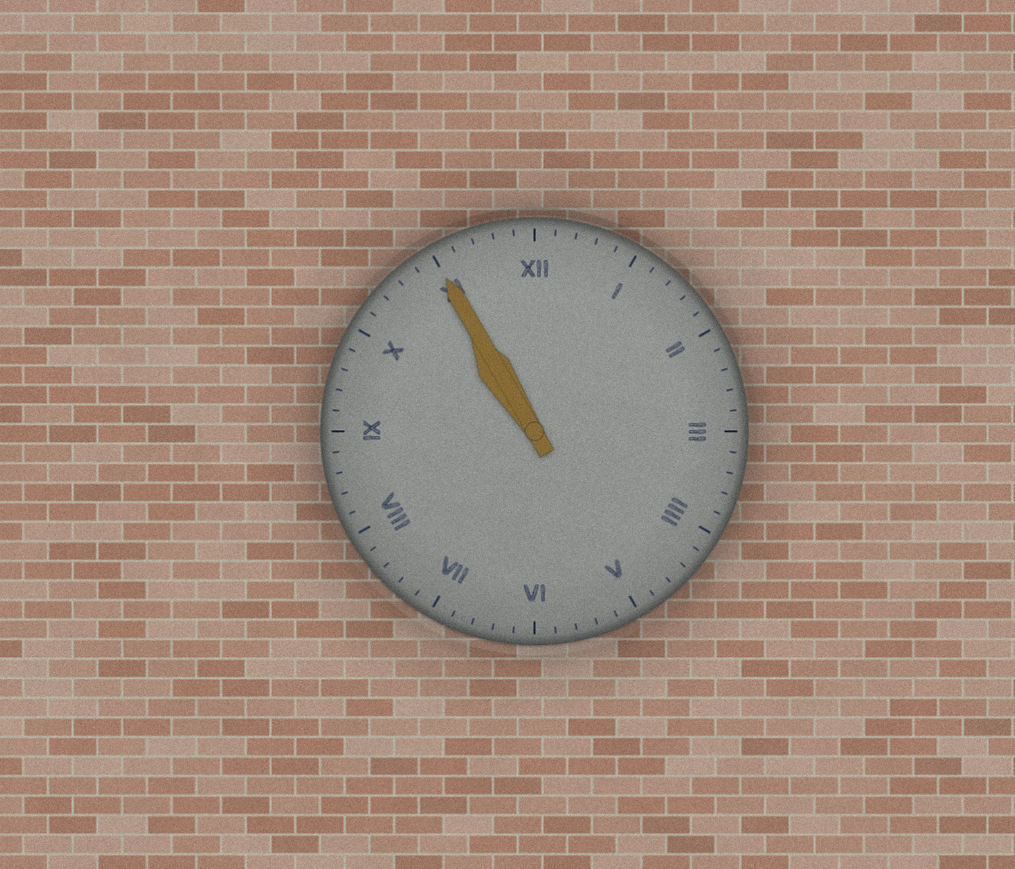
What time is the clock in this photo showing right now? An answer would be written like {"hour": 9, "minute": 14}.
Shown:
{"hour": 10, "minute": 55}
